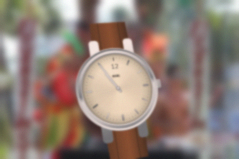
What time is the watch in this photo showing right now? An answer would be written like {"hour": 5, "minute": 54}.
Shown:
{"hour": 10, "minute": 55}
